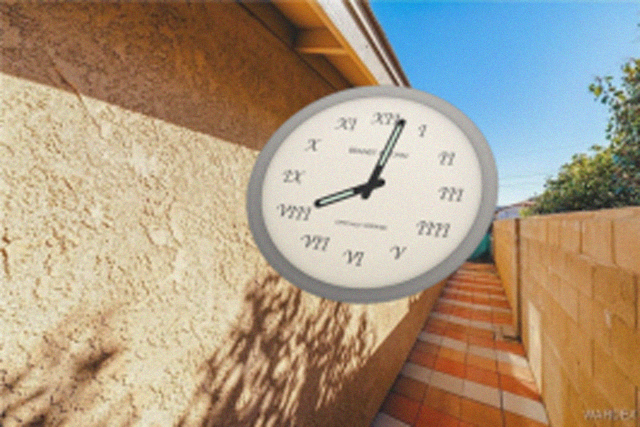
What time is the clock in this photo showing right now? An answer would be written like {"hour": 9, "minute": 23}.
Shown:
{"hour": 8, "minute": 2}
